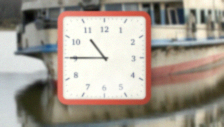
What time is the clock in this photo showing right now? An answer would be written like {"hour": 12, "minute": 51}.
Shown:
{"hour": 10, "minute": 45}
